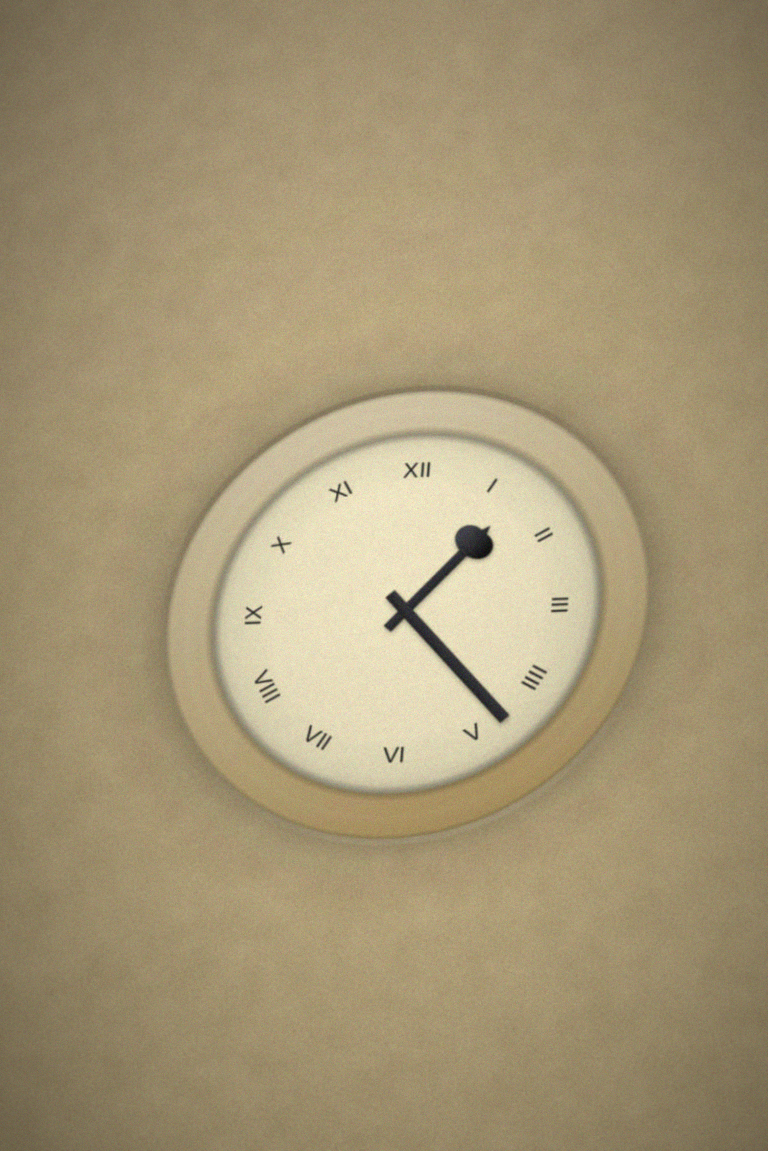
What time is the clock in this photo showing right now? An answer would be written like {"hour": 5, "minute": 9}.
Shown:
{"hour": 1, "minute": 23}
